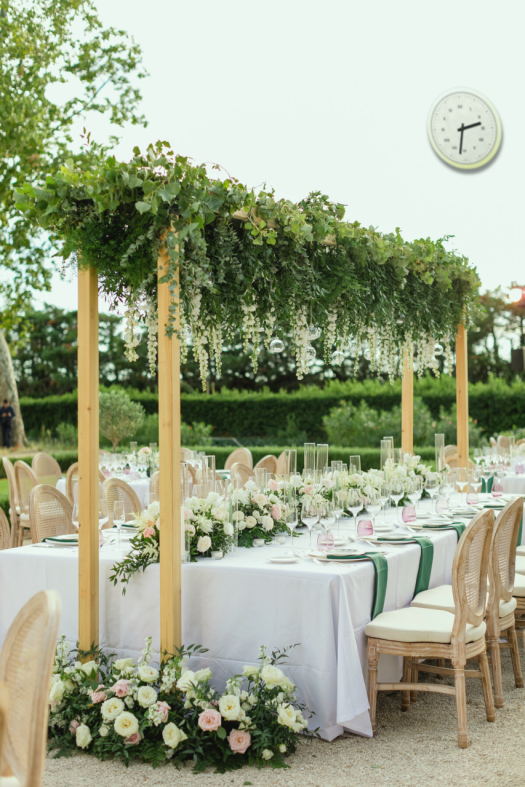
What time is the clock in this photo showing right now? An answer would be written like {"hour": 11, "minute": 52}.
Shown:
{"hour": 2, "minute": 32}
